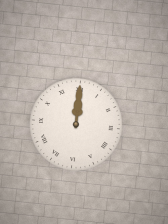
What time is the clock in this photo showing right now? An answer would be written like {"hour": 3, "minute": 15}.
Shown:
{"hour": 12, "minute": 0}
